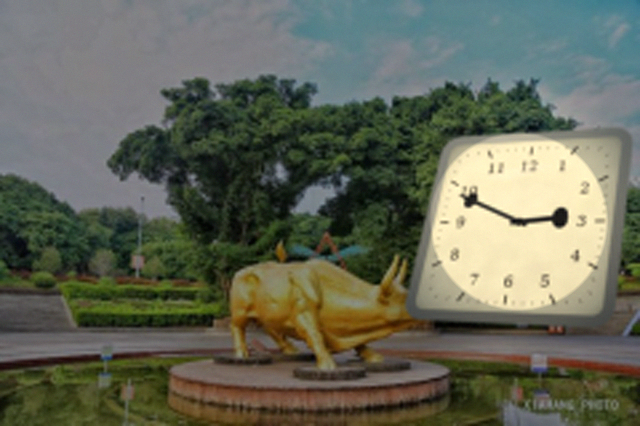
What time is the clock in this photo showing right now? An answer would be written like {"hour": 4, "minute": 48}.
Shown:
{"hour": 2, "minute": 49}
